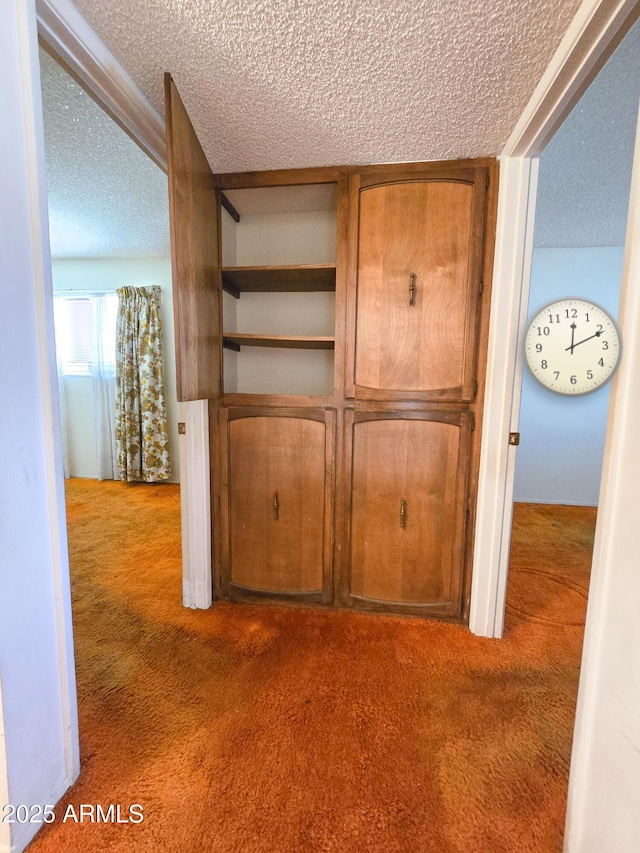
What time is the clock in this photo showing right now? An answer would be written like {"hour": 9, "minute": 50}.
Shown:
{"hour": 12, "minute": 11}
